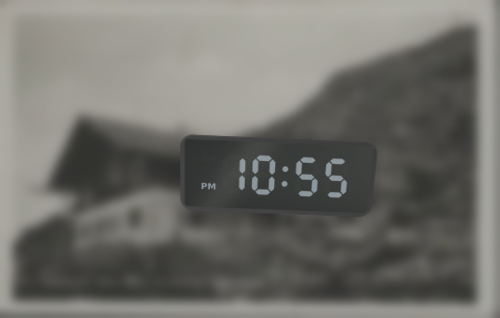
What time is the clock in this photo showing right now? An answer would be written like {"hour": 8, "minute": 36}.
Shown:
{"hour": 10, "minute": 55}
